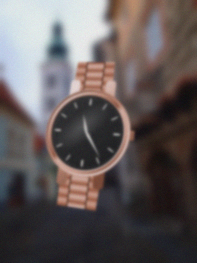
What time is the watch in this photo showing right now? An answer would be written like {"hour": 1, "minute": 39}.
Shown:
{"hour": 11, "minute": 24}
